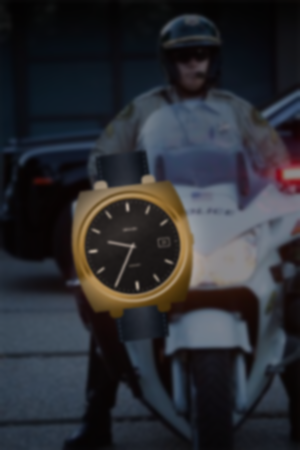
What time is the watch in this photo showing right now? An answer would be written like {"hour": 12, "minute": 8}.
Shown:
{"hour": 9, "minute": 35}
